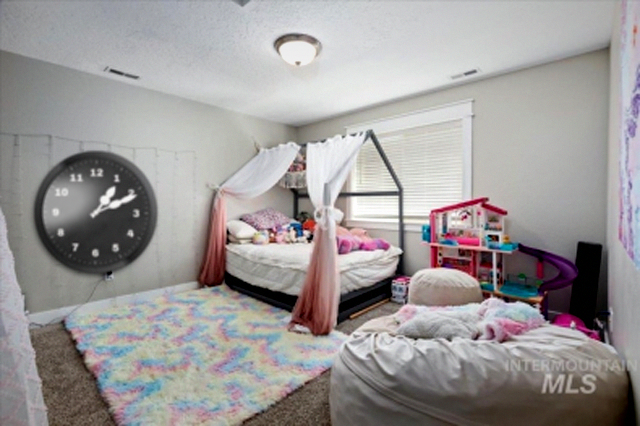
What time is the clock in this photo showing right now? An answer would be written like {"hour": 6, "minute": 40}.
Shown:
{"hour": 1, "minute": 11}
